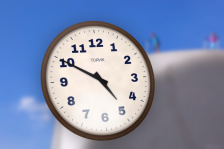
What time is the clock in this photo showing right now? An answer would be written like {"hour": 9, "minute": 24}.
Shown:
{"hour": 4, "minute": 50}
